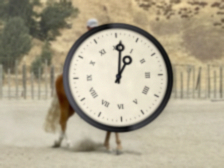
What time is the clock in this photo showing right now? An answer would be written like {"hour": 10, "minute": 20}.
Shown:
{"hour": 1, "minute": 1}
